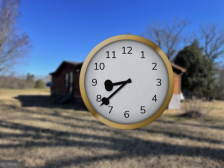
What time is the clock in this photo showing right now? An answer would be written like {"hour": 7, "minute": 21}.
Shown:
{"hour": 8, "minute": 38}
